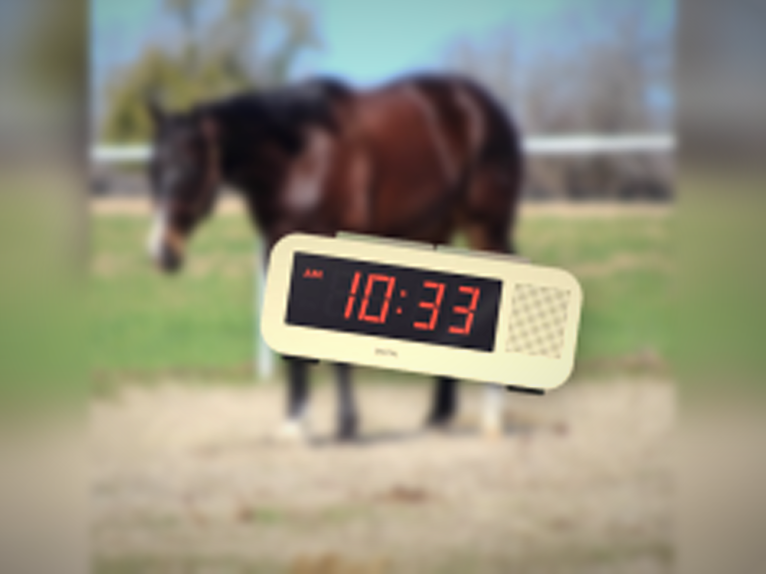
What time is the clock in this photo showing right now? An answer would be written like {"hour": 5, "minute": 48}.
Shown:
{"hour": 10, "minute": 33}
